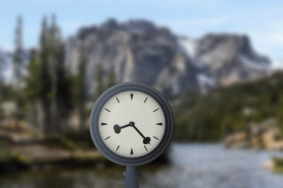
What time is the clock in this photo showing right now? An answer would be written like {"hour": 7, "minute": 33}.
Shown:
{"hour": 8, "minute": 23}
